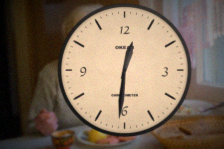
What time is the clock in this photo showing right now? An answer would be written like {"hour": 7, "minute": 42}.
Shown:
{"hour": 12, "minute": 31}
